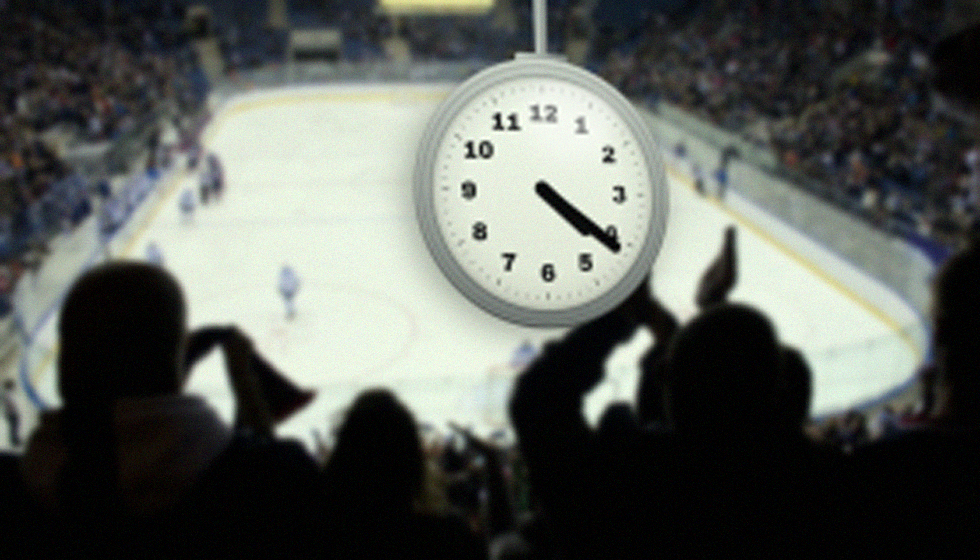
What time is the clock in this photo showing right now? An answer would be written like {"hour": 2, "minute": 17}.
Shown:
{"hour": 4, "minute": 21}
